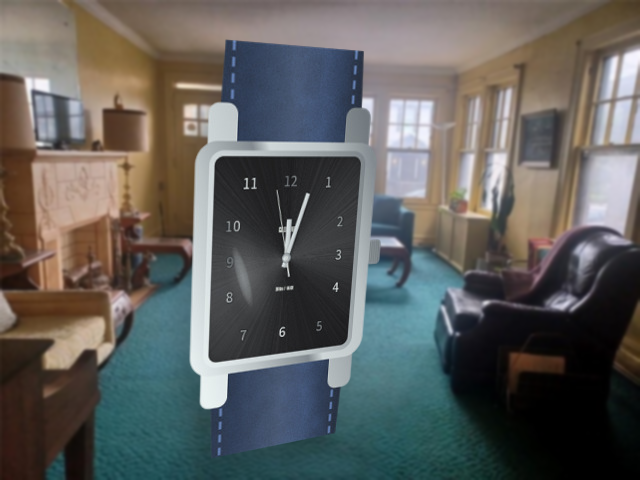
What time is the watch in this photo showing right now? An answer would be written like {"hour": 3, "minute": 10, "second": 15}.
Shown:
{"hour": 12, "minute": 2, "second": 58}
